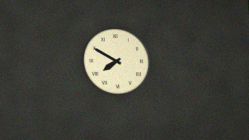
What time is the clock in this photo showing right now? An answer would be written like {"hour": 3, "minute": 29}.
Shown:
{"hour": 7, "minute": 50}
